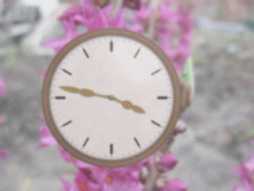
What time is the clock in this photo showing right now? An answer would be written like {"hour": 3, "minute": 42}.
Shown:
{"hour": 3, "minute": 47}
